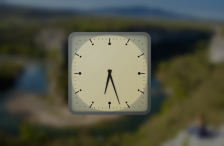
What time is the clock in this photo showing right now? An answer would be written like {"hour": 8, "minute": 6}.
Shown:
{"hour": 6, "minute": 27}
